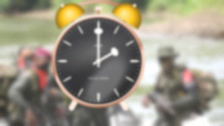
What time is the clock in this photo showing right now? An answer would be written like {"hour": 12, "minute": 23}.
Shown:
{"hour": 2, "minute": 0}
